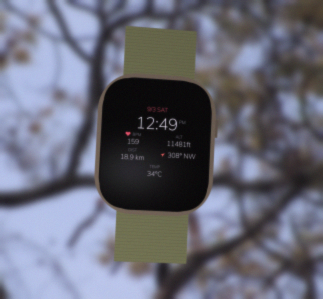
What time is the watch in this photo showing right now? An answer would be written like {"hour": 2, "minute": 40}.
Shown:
{"hour": 12, "minute": 49}
